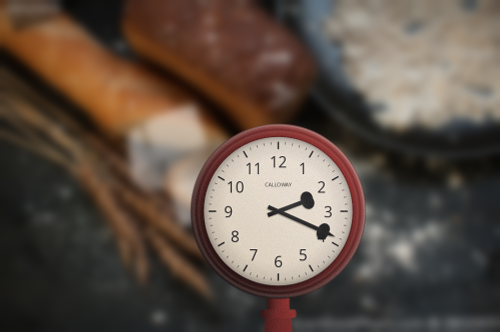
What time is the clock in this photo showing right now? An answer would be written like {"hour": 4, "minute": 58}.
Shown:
{"hour": 2, "minute": 19}
